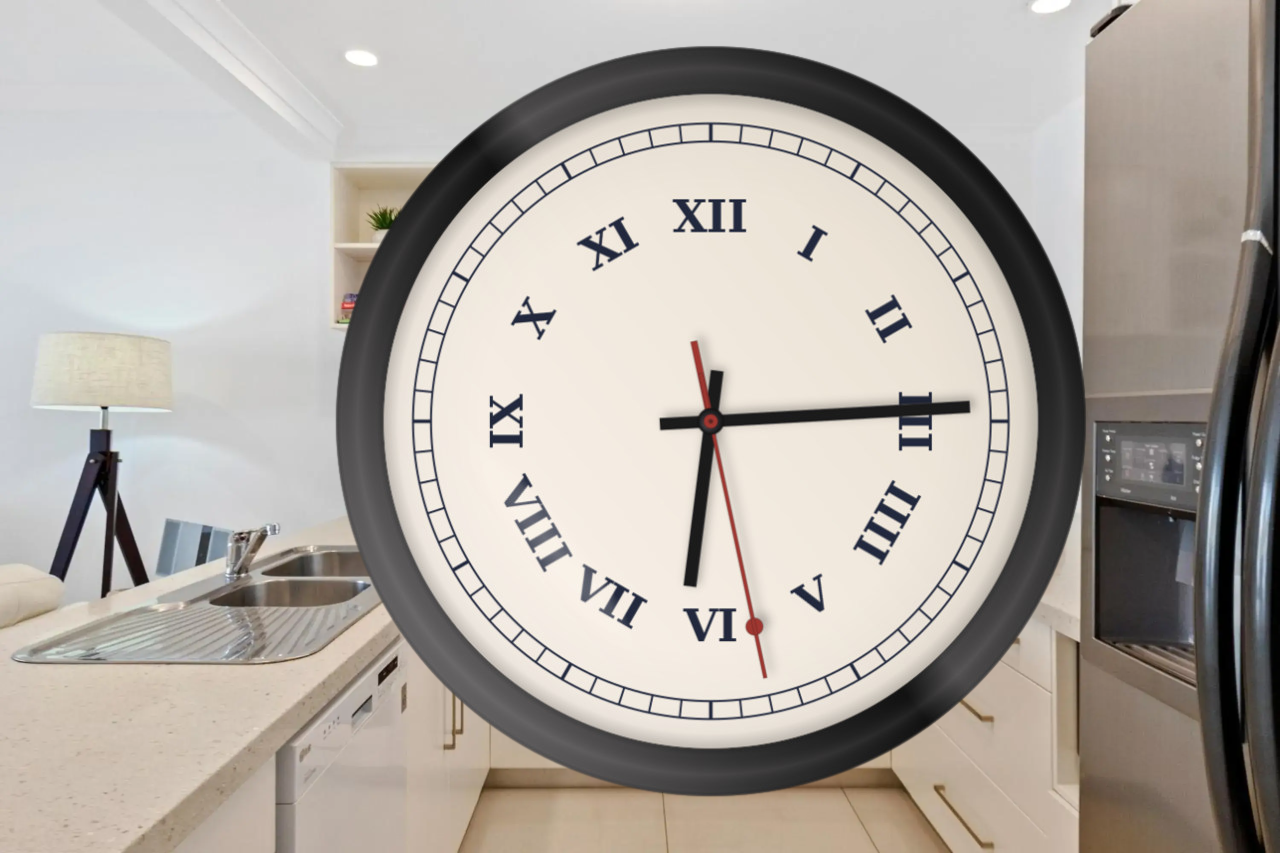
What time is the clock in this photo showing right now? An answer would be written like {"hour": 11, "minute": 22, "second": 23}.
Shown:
{"hour": 6, "minute": 14, "second": 28}
